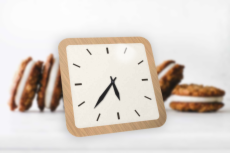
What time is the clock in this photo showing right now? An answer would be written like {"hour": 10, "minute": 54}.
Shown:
{"hour": 5, "minute": 37}
